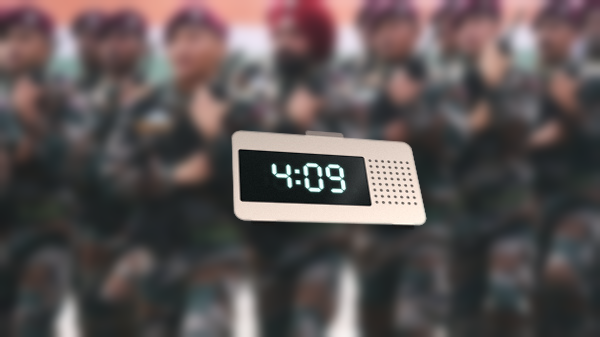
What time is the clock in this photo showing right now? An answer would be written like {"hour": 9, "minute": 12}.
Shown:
{"hour": 4, "minute": 9}
